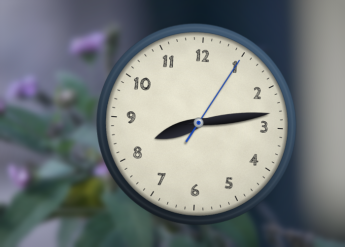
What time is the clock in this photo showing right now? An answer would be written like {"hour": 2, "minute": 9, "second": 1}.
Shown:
{"hour": 8, "minute": 13, "second": 5}
